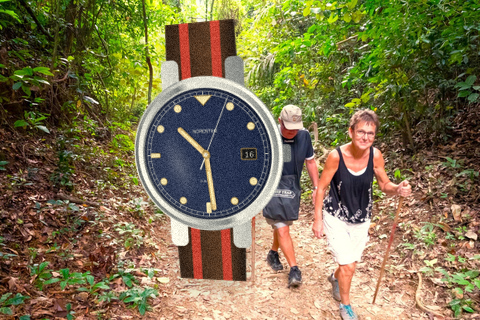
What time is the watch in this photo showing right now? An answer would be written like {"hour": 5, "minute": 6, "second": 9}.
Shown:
{"hour": 10, "minute": 29, "second": 4}
